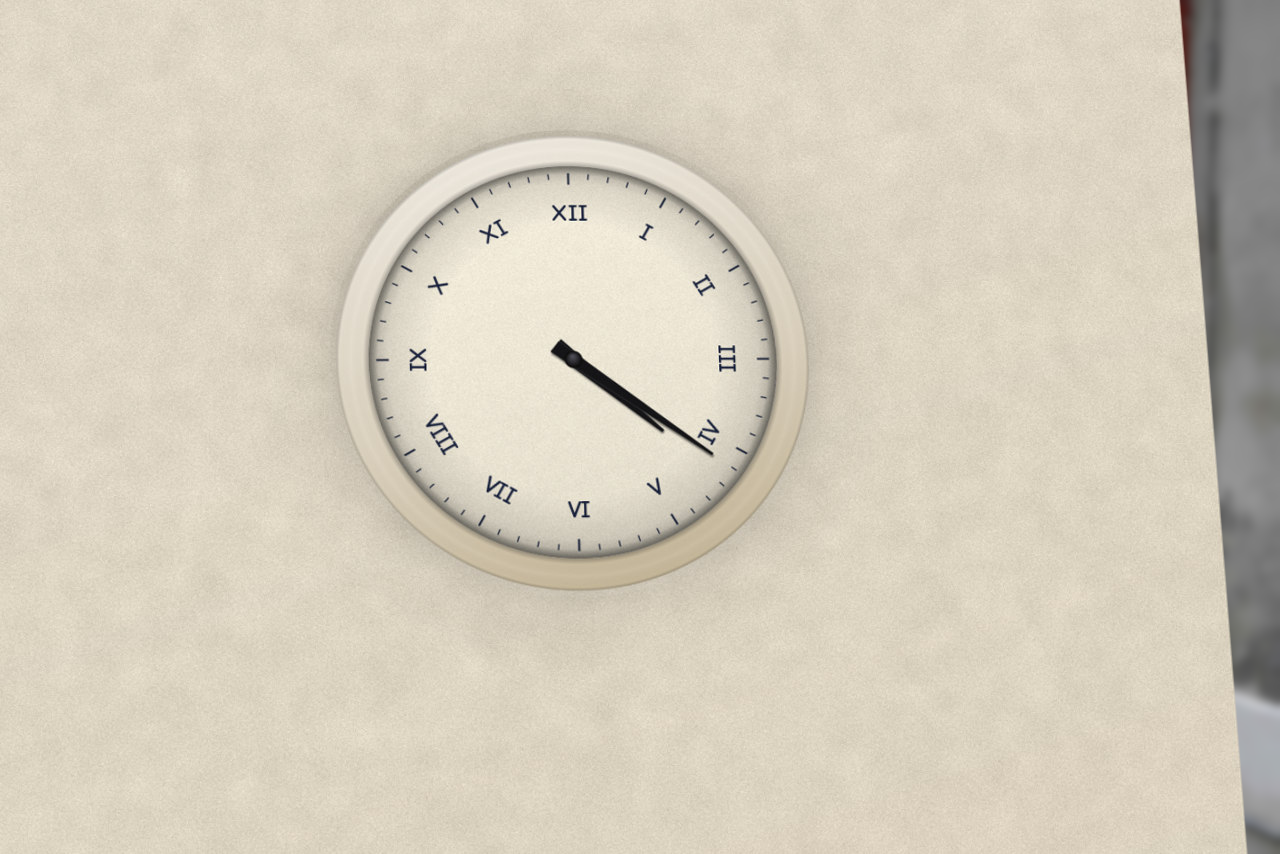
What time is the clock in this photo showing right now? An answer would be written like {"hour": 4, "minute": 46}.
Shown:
{"hour": 4, "minute": 21}
